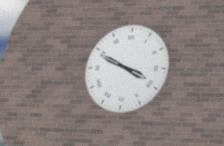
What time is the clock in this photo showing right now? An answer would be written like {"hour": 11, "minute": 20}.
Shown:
{"hour": 3, "minute": 49}
